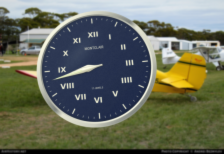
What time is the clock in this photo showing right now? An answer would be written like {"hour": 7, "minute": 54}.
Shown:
{"hour": 8, "minute": 43}
